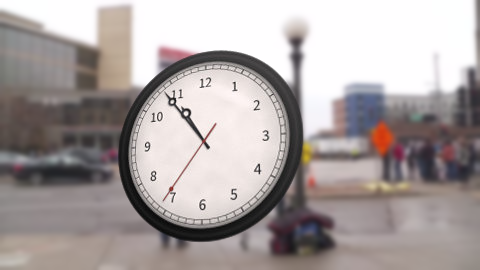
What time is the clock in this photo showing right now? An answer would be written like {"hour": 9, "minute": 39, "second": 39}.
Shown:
{"hour": 10, "minute": 53, "second": 36}
